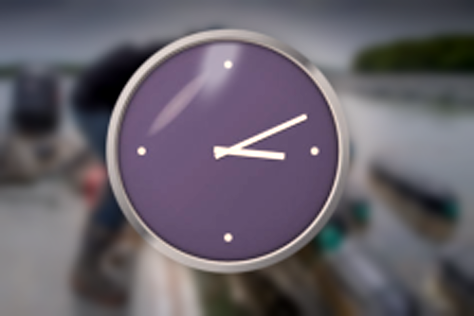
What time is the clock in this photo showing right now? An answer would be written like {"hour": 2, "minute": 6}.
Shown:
{"hour": 3, "minute": 11}
